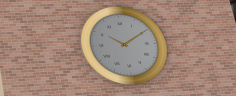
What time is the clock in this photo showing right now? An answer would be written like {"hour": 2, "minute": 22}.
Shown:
{"hour": 10, "minute": 10}
